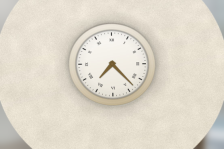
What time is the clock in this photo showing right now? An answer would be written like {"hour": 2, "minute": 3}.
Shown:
{"hour": 7, "minute": 23}
